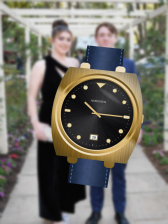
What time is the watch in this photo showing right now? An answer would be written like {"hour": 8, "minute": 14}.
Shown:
{"hour": 10, "minute": 15}
